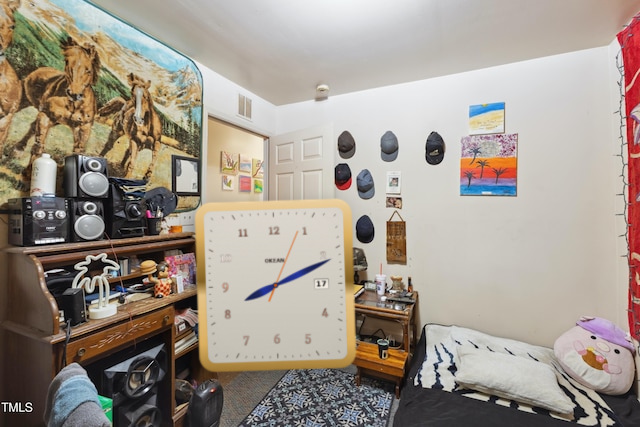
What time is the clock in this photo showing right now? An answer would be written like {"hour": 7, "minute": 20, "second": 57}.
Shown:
{"hour": 8, "minute": 11, "second": 4}
